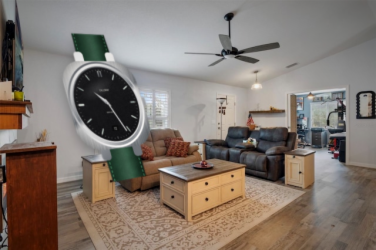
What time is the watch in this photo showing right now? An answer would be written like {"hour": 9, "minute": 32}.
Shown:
{"hour": 10, "minute": 26}
